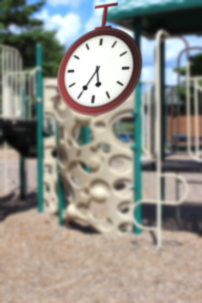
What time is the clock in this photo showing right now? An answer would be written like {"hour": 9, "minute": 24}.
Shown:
{"hour": 5, "minute": 35}
